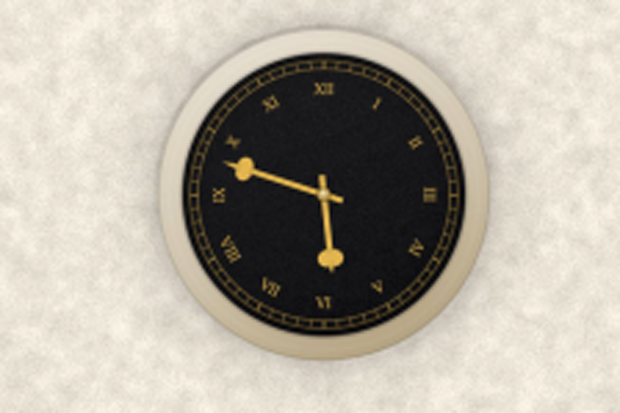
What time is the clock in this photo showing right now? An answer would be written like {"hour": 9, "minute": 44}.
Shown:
{"hour": 5, "minute": 48}
